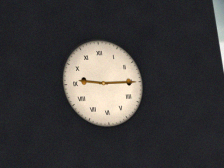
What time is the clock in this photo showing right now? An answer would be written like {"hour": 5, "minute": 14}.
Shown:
{"hour": 9, "minute": 15}
